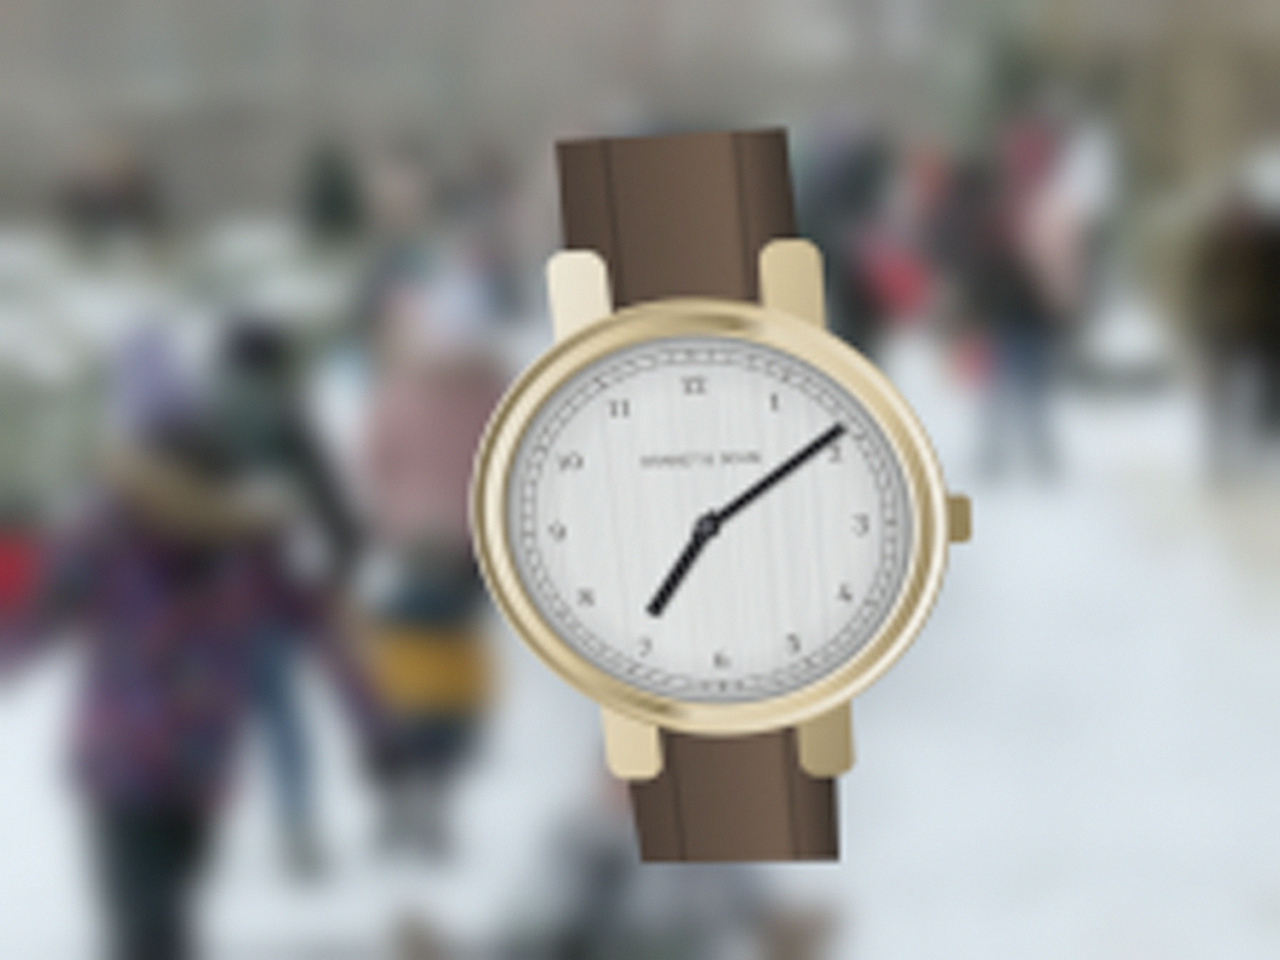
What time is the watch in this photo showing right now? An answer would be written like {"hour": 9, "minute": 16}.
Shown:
{"hour": 7, "minute": 9}
